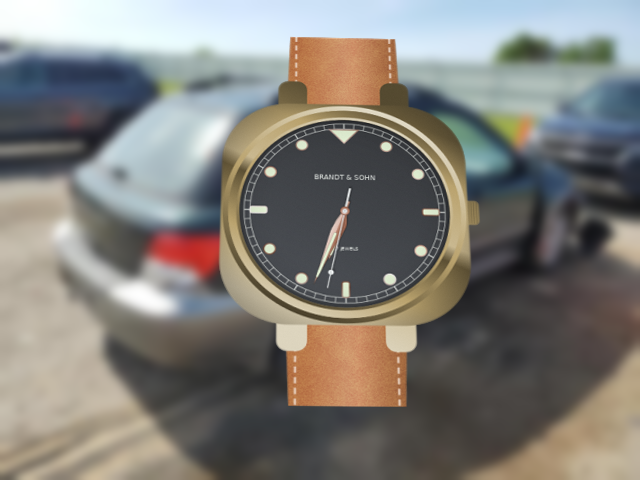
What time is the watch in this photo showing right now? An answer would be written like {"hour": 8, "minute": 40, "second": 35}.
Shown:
{"hour": 6, "minute": 33, "second": 32}
